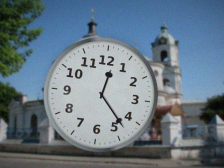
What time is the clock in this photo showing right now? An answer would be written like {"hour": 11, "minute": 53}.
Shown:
{"hour": 12, "minute": 23}
